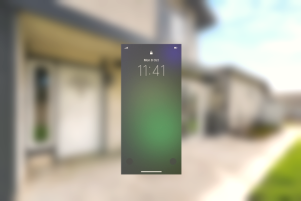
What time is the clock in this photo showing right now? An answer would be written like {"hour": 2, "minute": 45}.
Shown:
{"hour": 11, "minute": 41}
